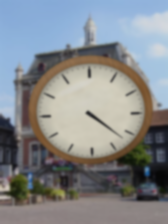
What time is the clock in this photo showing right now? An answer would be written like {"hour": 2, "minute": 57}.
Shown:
{"hour": 4, "minute": 22}
